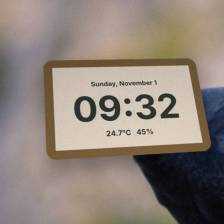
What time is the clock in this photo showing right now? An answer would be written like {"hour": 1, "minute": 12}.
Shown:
{"hour": 9, "minute": 32}
